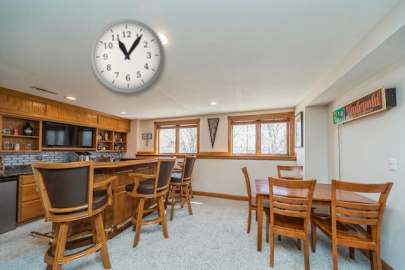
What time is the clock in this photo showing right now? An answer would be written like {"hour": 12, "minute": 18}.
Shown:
{"hour": 11, "minute": 6}
